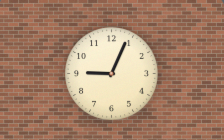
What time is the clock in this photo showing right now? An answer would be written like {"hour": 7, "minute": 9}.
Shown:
{"hour": 9, "minute": 4}
